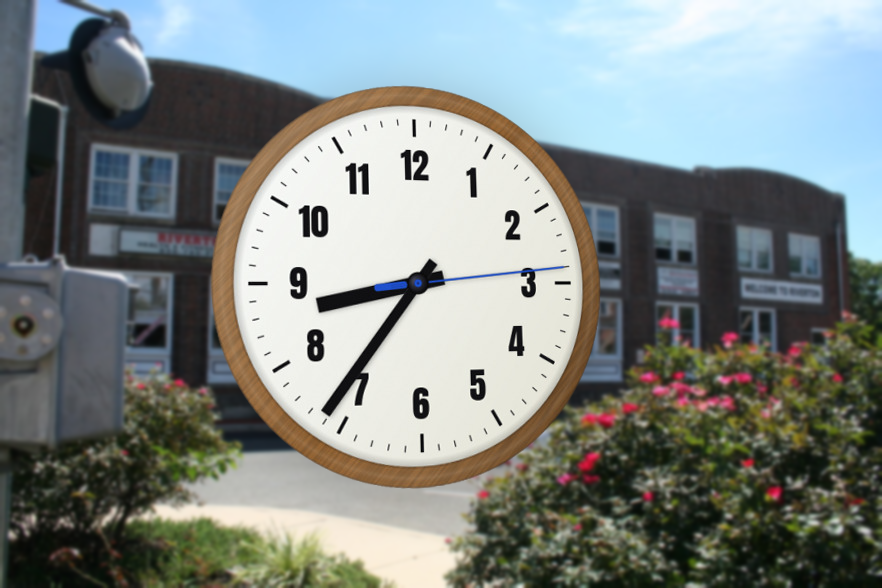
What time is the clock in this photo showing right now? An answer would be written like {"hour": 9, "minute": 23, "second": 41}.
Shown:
{"hour": 8, "minute": 36, "second": 14}
